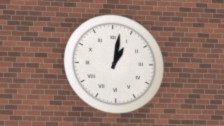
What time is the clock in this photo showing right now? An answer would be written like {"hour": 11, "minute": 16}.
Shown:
{"hour": 1, "minute": 2}
